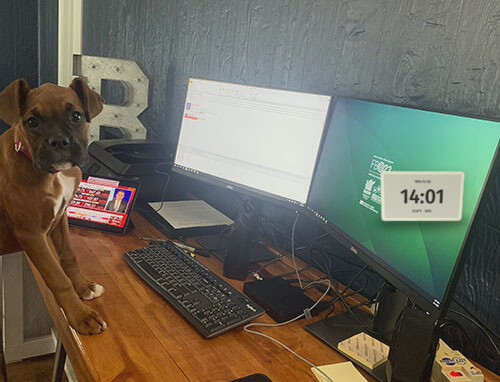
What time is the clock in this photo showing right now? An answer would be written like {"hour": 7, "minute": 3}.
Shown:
{"hour": 14, "minute": 1}
